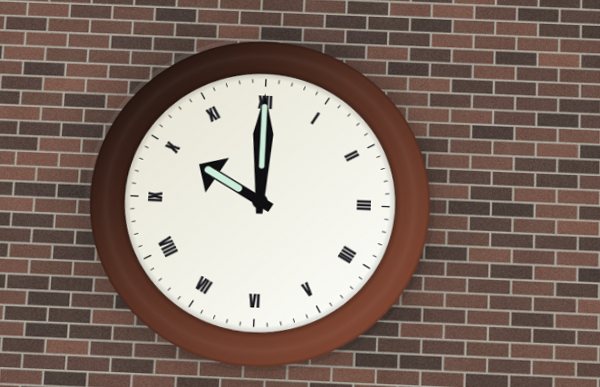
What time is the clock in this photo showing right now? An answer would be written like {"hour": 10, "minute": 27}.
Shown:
{"hour": 10, "minute": 0}
